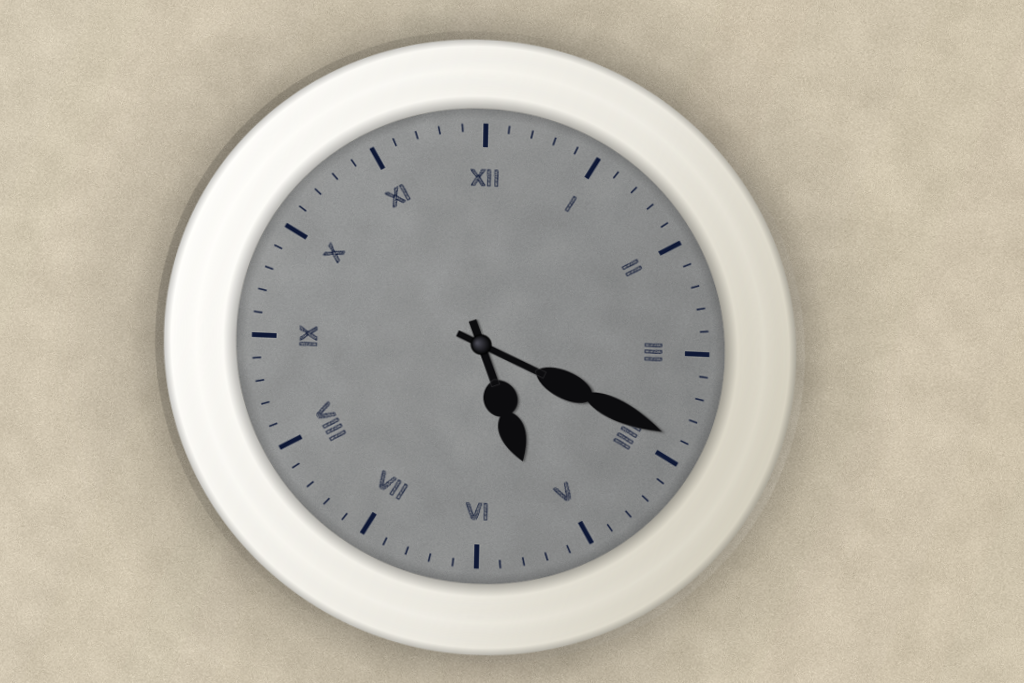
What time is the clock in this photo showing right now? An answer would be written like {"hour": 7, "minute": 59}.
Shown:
{"hour": 5, "minute": 19}
